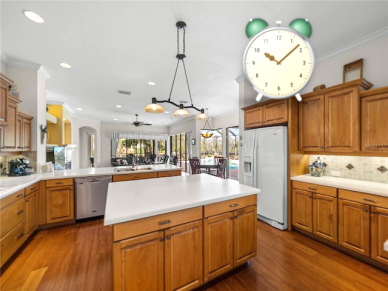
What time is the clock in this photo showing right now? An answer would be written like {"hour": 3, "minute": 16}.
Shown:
{"hour": 10, "minute": 8}
